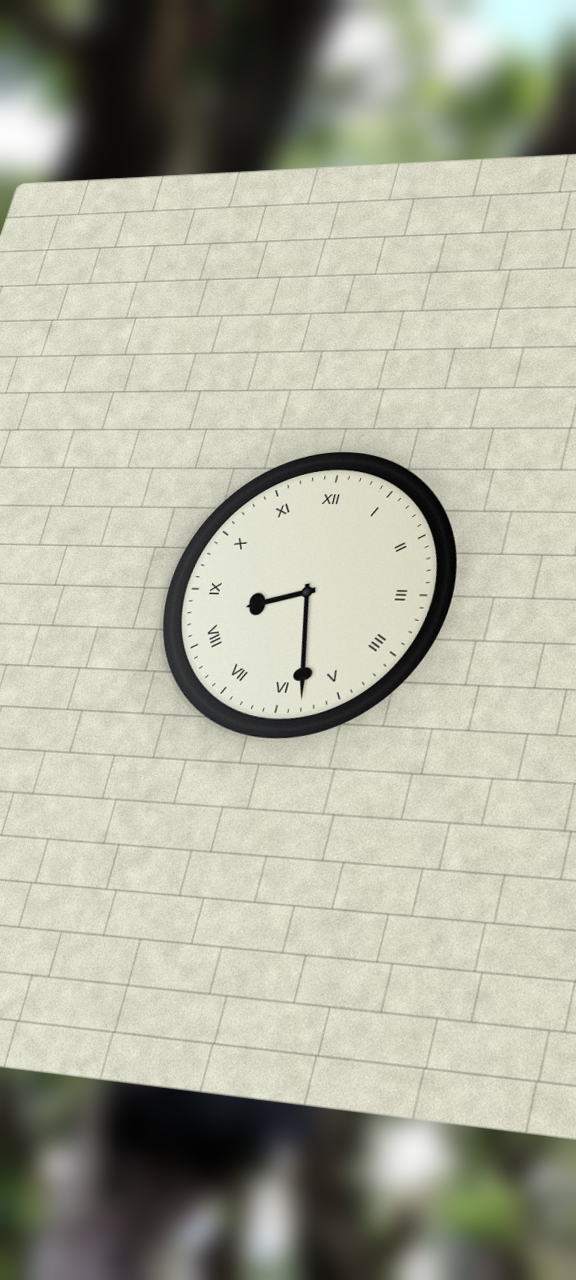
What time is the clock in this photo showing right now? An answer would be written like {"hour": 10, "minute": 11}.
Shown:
{"hour": 8, "minute": 28}
